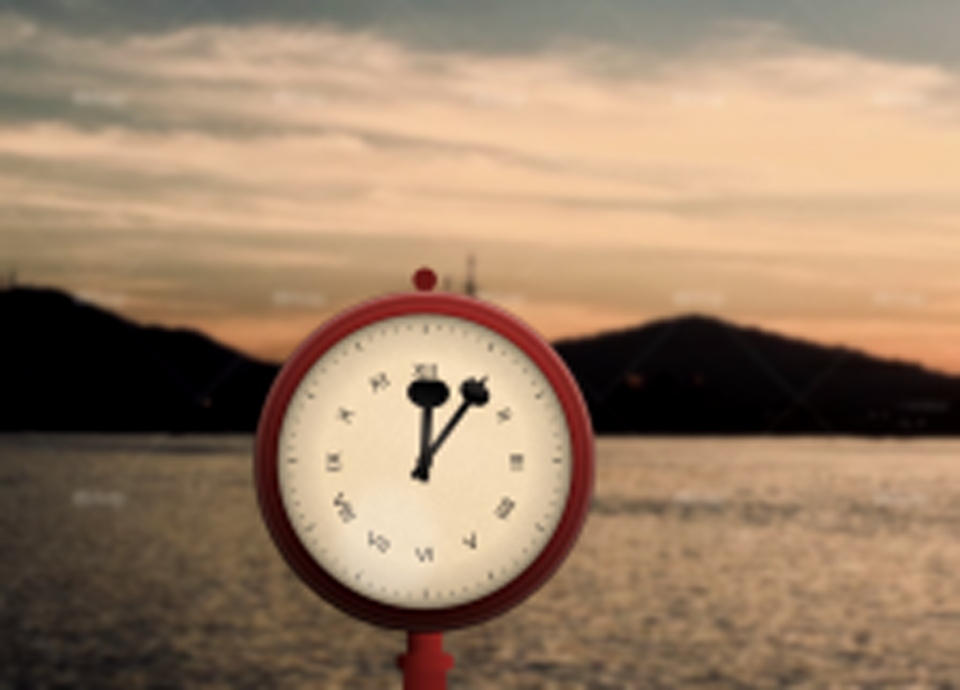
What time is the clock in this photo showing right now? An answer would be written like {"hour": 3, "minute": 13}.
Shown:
{"hour": 12, "minute": 6}
